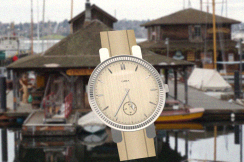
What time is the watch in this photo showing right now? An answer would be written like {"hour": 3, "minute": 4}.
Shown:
{"hour": 5, "minute": 36}
